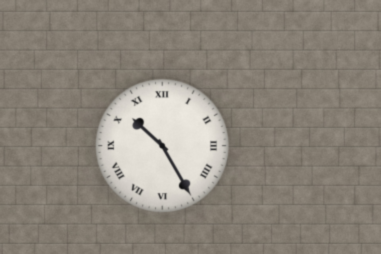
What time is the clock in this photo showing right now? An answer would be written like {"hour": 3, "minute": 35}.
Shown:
{"hour": 10, "minute": 25}
